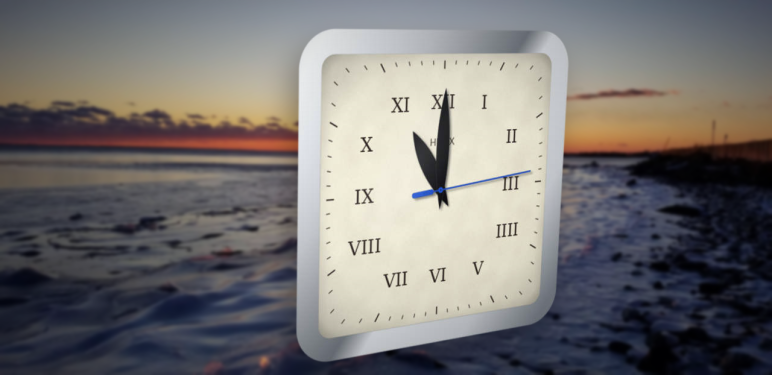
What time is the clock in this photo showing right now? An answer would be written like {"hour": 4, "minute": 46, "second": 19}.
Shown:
{"hour": 11, "minute": 0, "second": 14}
